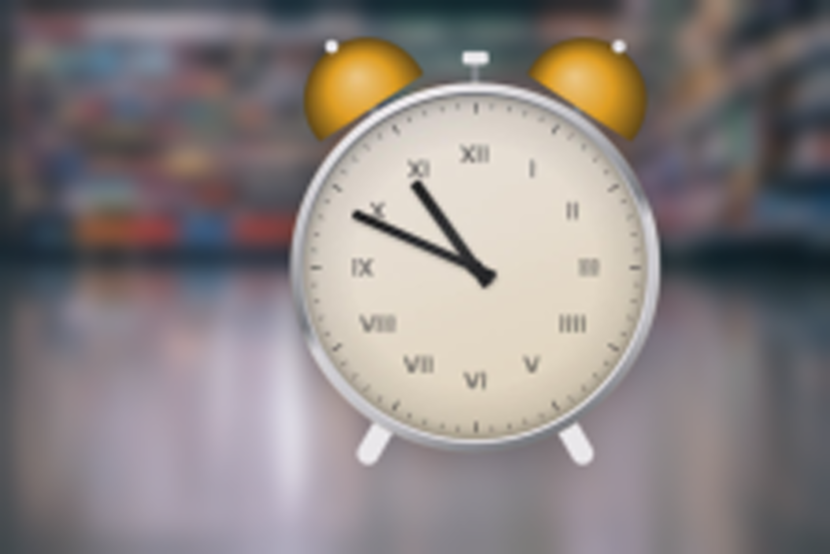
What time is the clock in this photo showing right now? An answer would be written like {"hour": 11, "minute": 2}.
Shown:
{"hour": 10, "minute": 49}
